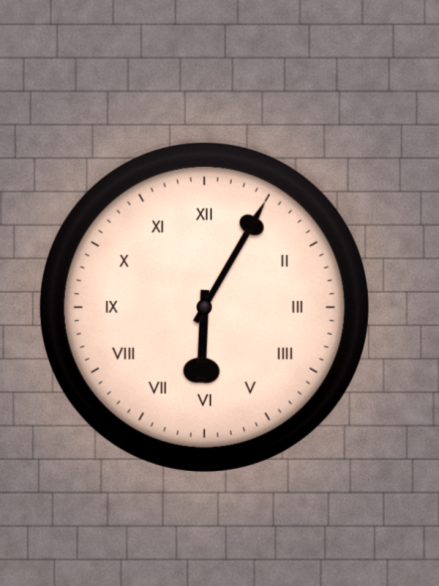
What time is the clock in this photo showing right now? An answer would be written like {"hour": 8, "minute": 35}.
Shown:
{"hour": 6, "minute": 5}
